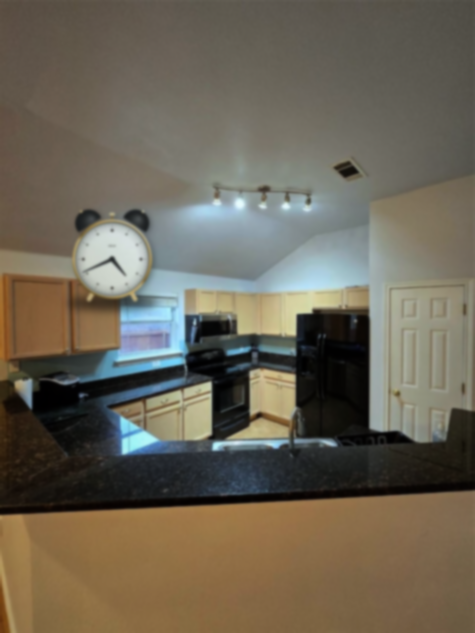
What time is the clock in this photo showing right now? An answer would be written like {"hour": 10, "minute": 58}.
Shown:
{"hour": 4, "minute": 41}
